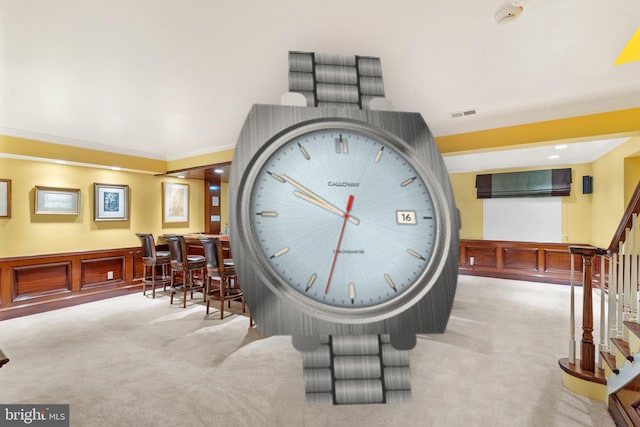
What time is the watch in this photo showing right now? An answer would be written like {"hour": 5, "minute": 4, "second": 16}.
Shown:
{"hour": 9, "minute": 50, "second": 33}
